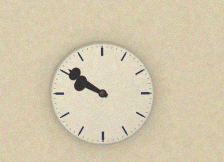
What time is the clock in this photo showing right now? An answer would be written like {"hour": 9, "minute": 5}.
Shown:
{"hour": 9, "minute": 51}
